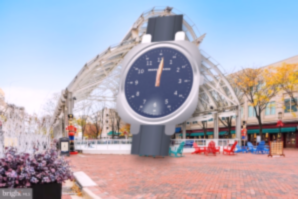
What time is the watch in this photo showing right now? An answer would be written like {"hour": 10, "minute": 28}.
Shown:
{"hour": 12, "minute": 1}
